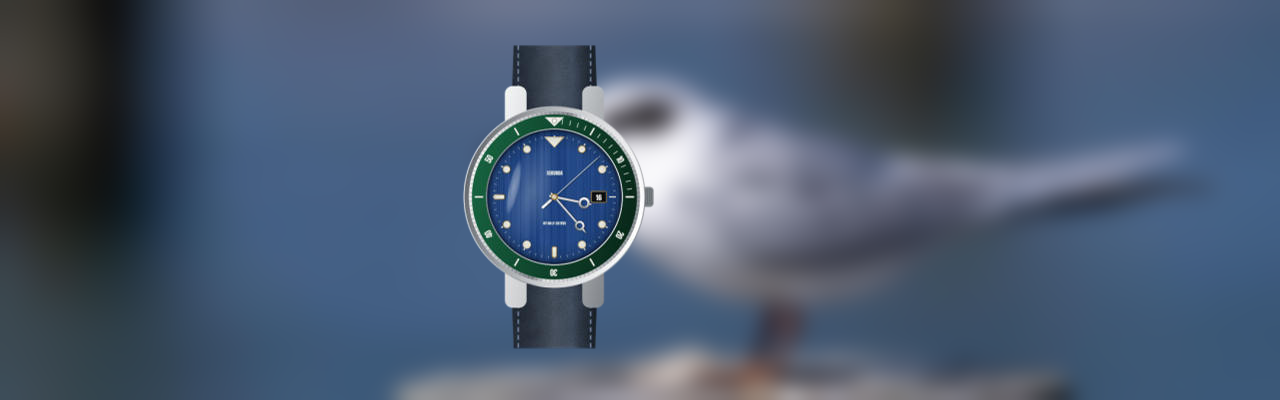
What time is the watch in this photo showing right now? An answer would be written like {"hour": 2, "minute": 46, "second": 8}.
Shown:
{"hour": 3, "minute": 23, "second": 8}
